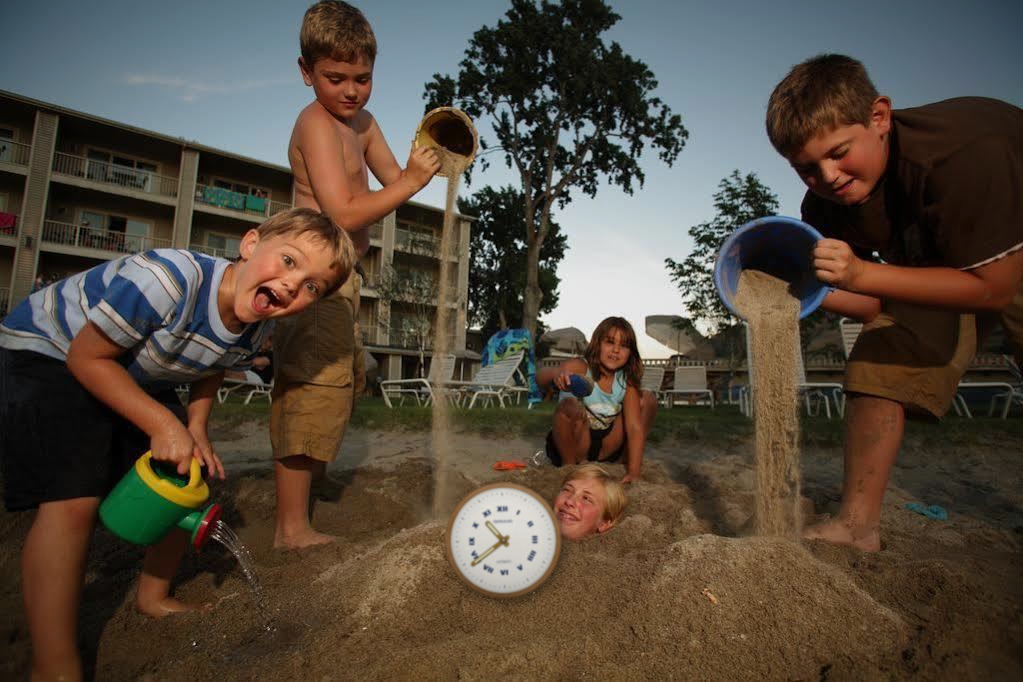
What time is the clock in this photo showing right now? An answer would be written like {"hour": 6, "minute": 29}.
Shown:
{"hour": 10, "minute": 39}
